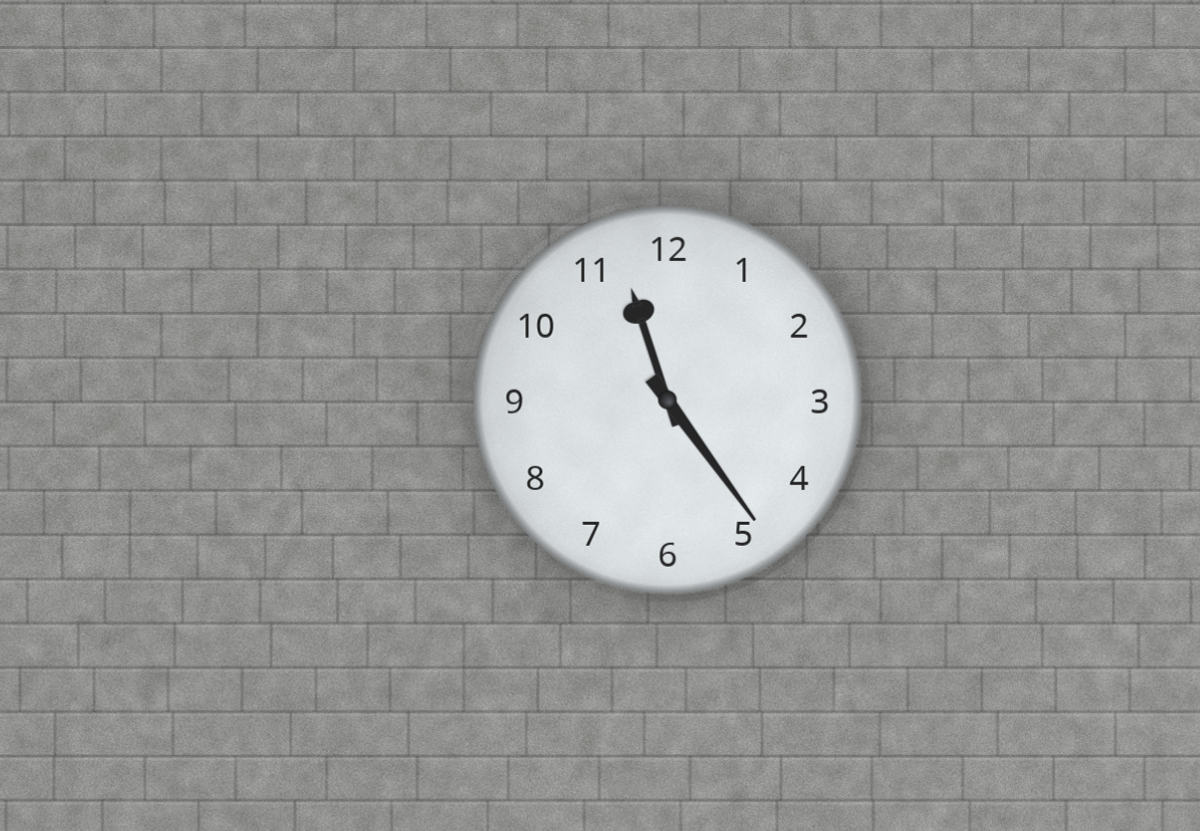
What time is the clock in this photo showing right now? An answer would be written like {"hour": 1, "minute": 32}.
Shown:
{"hour": 11, "minute": 24}
